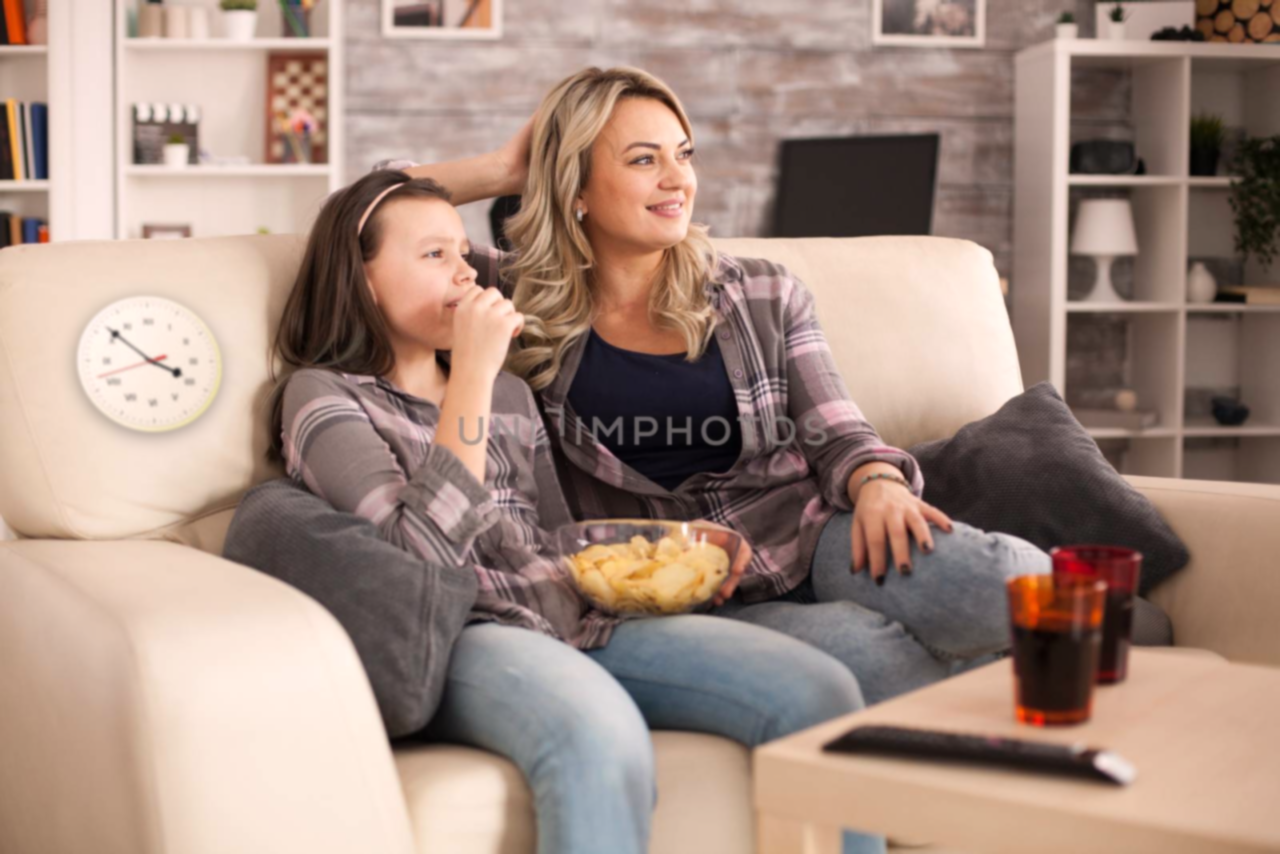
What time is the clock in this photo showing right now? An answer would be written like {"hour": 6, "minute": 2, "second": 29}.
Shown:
{"hour": 3, "minute": 51, "second": 42}
